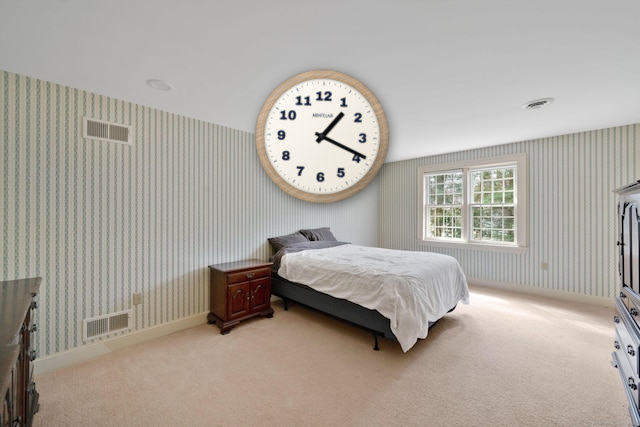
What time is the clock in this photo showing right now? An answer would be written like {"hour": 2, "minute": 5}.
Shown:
{"hour": 1, "minute": 19}
